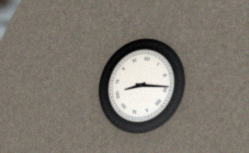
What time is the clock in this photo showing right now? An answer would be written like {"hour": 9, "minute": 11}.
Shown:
{"hour": 8, "minute": 14}
